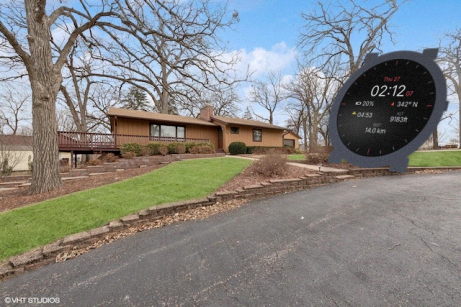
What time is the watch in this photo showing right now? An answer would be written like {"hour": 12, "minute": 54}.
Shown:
{"hour": 2, "minute": 12}
